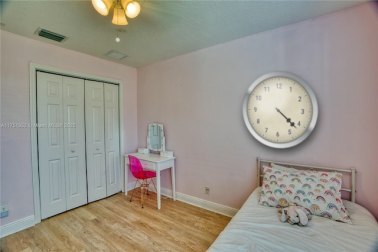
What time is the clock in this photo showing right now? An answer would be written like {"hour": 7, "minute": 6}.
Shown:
{"hour": 4, "minute": 22}
